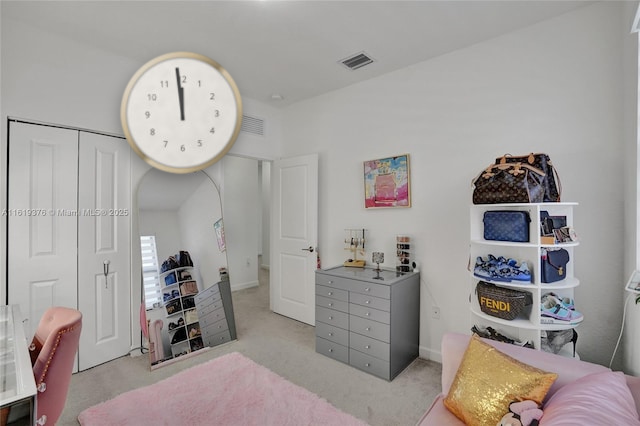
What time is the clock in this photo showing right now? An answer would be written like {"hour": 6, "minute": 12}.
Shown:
{"hour": 11, "minute": 59}
